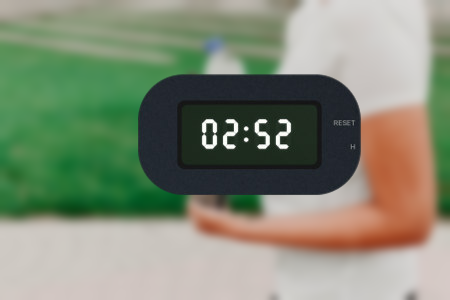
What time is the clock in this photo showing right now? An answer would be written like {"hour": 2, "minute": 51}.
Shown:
{"hour": 2, "minute": 52}
